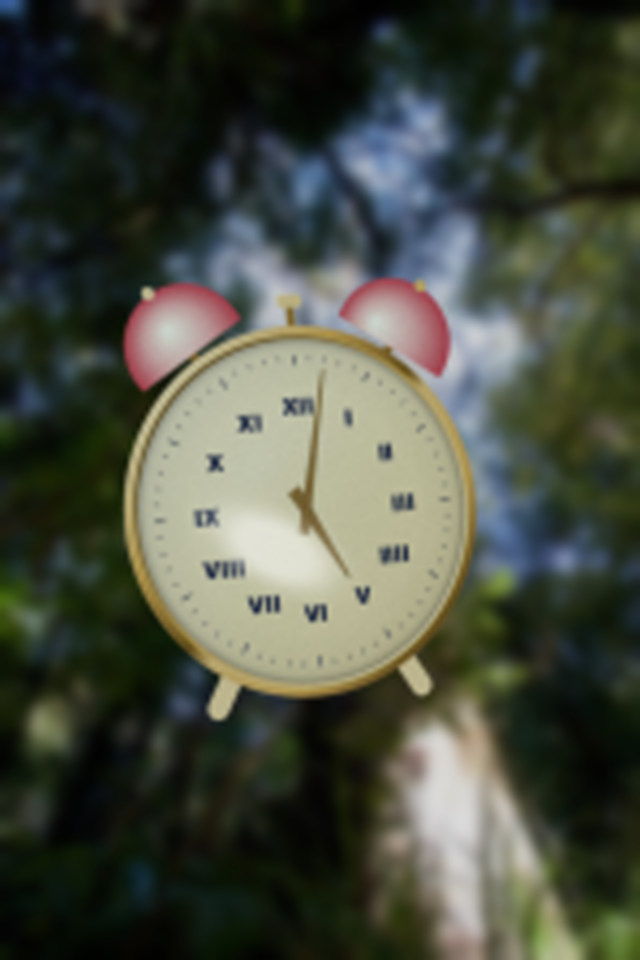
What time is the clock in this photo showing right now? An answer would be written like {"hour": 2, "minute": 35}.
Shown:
{"hour": 5, "minute": 2}
